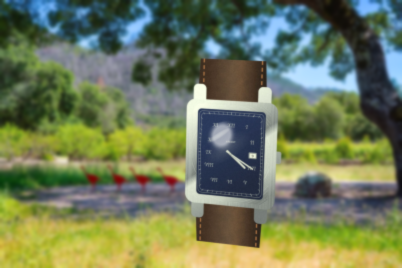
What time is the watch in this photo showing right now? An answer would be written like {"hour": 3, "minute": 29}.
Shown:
{"hour": 4, "minute": 20}
